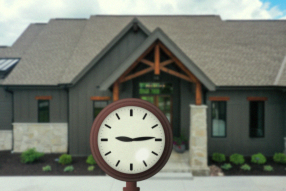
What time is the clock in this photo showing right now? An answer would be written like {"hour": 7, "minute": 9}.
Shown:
{"hour": 9, "minute": 14}
